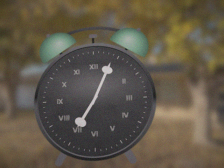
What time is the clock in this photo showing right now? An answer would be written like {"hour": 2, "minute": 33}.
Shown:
{"hour": 7, "minute": 4}
